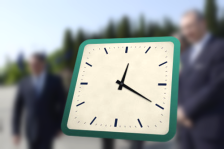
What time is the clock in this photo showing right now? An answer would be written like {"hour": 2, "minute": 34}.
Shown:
{"hour": 12, "minute": 20}
